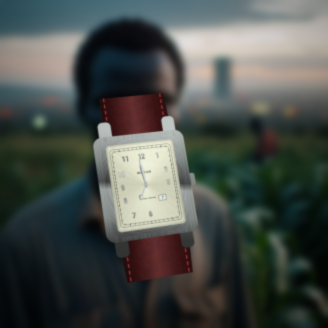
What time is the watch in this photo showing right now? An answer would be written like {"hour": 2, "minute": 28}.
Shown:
{"hour": 6, "minute": 59}
